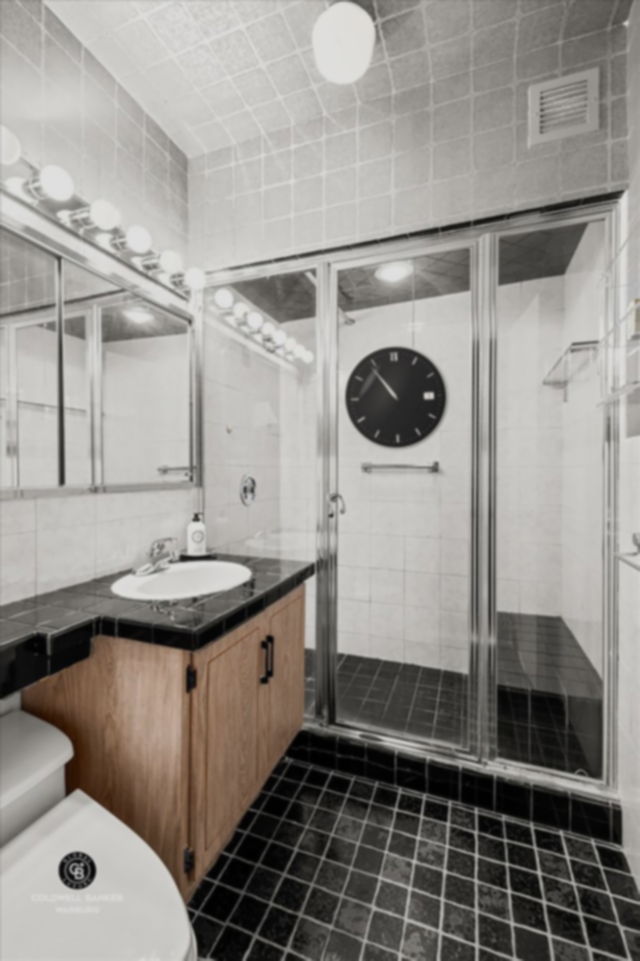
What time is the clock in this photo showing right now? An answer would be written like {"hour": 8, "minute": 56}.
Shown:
{"hour": 10, "minute": 54}
